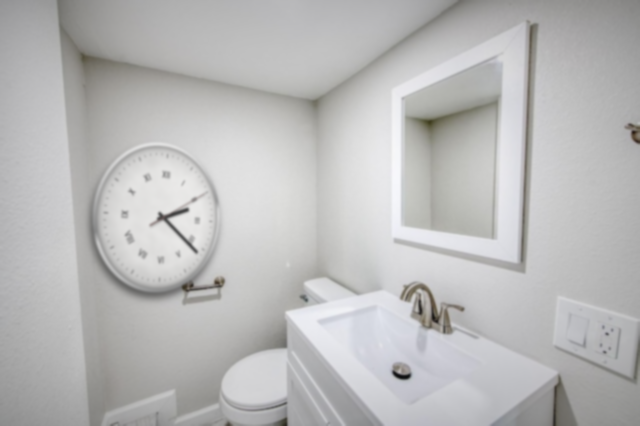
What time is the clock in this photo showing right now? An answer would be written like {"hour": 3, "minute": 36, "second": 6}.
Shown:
{"hour": 2, "minute": 21, "second": 10}
